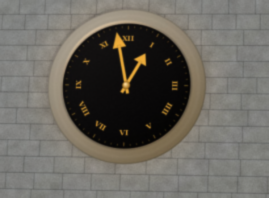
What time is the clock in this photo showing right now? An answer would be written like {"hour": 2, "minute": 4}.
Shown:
{"hour": 12, "minute": 58}
